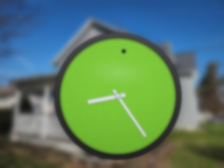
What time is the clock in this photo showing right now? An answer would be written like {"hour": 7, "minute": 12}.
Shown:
{"hour": 8, "minute": 23}
